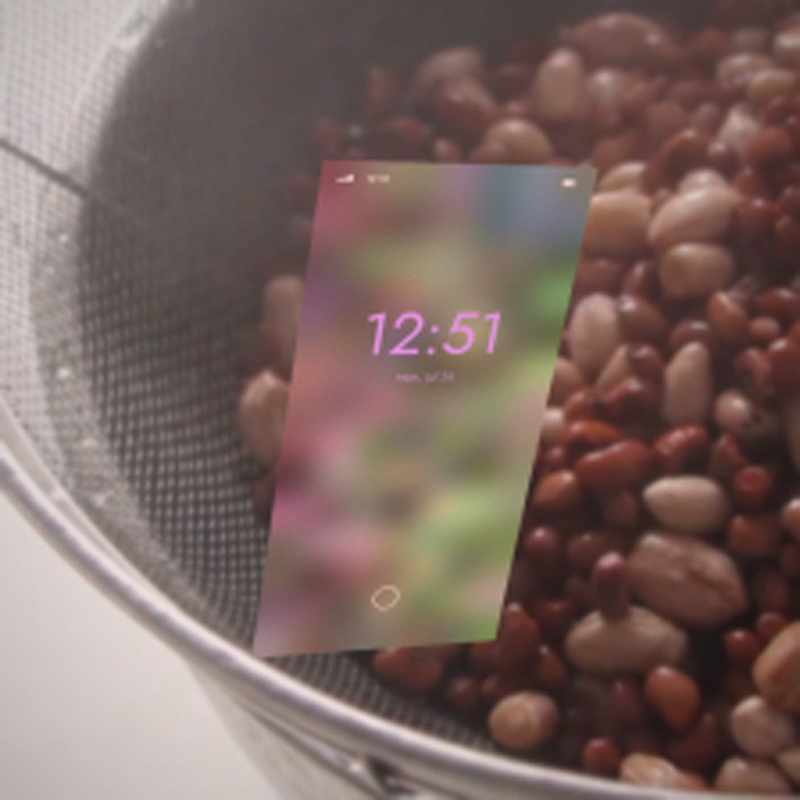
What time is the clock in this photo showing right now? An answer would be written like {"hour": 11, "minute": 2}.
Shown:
{"hour": 12, "minute": 51}
